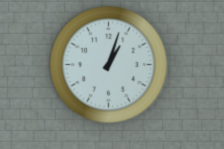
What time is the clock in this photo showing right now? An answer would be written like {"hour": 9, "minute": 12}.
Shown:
{"hour": 1, "minute": 3}
